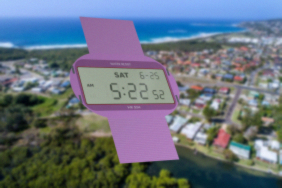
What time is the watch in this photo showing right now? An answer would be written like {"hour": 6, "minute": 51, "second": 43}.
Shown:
{"hour": 5, "minute": 22, "second": 52}
